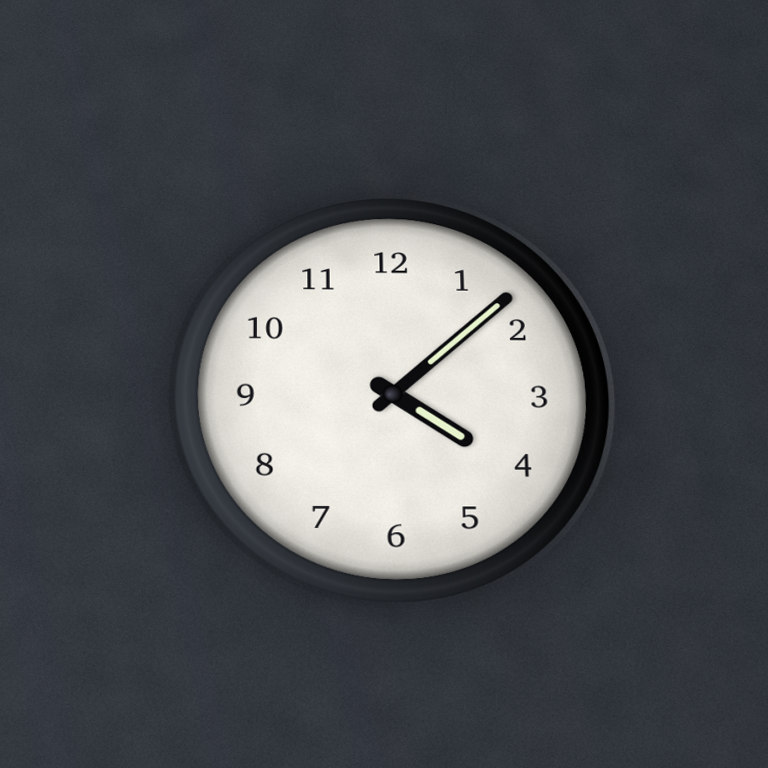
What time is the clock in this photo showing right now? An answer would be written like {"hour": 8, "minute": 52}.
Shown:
{"hour": 4, "minute": 8}
